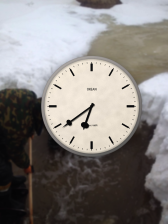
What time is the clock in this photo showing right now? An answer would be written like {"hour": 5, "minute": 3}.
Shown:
{"hour": 6, "minute": 39}
